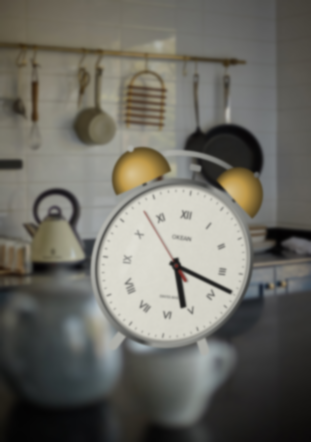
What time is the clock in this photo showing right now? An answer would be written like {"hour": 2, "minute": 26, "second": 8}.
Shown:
{"hour": 5, "minute": 17, "second": 53}
